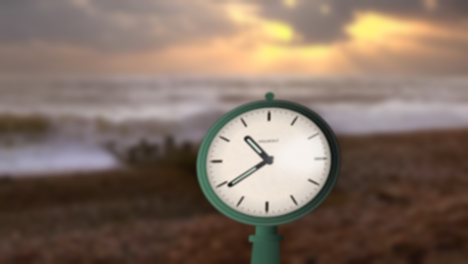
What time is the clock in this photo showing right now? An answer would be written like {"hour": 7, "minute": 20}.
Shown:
{"hour": 10, "minute": 39}
